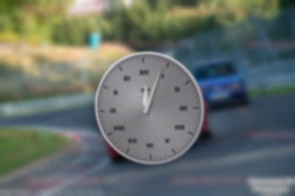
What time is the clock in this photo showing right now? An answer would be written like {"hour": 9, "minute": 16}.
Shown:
{"hour": 12, "minute": 4}
